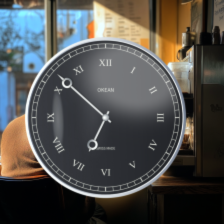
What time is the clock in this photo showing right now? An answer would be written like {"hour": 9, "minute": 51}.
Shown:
{"hour": 6, "minute": 52}
